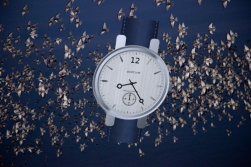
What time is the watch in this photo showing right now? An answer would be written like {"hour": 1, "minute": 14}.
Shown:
{"hour": 8, "minute": 24}
